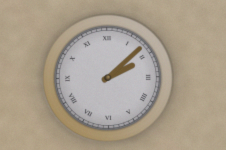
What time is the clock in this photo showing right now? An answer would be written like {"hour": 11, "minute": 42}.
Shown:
{"hour": 2, "minute": 8}
